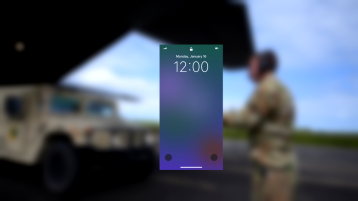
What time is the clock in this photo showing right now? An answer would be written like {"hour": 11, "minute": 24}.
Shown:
{"hour": 12, "minute": 0}
